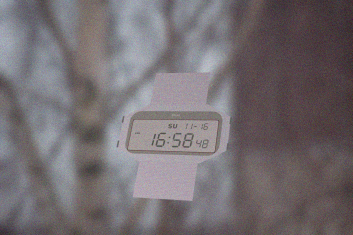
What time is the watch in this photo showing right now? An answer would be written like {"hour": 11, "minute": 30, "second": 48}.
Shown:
{"hour": 16, "minute": 58, "second": 48}
